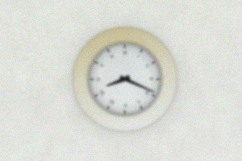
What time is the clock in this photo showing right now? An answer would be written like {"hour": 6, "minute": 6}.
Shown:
{"hour": 8, "minute": 19}
